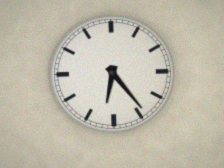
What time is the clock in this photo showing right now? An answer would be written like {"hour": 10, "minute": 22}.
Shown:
{"hour": 6, "minute": 24}
